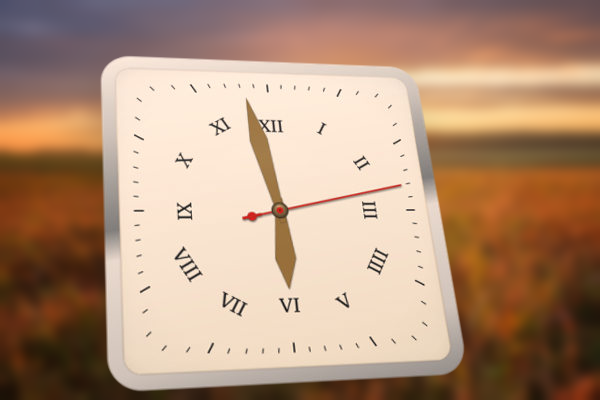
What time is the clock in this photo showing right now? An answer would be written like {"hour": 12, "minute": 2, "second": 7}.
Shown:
{"hour": 5, "minute": 58, "second": 13}
